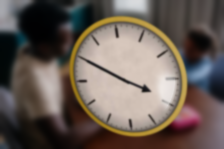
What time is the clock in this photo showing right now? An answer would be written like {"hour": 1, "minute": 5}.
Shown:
{"hour": 3, "minute": 50}
